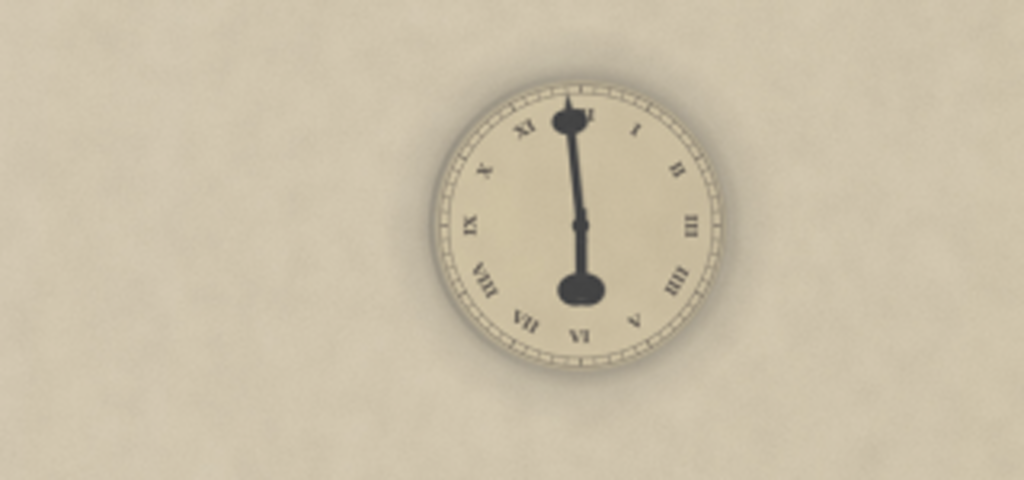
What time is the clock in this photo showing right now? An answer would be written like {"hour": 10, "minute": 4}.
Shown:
{"hour": 5, "minute": 59}
